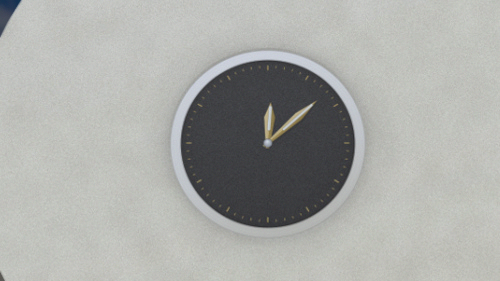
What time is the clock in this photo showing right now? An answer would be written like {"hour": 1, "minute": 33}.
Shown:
{"hour": 12, "minute": 8}
